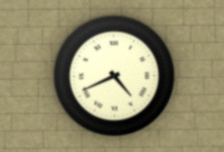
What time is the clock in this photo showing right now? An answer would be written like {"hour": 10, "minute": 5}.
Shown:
{"hour": 4, "minute": 41}
